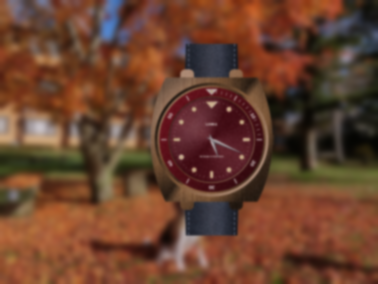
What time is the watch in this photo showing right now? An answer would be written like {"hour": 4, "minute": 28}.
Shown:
{"hour": 5, "minute": 19}
